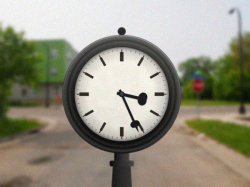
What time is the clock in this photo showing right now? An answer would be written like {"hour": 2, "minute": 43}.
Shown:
{"hour": 3, "minute": 26}
